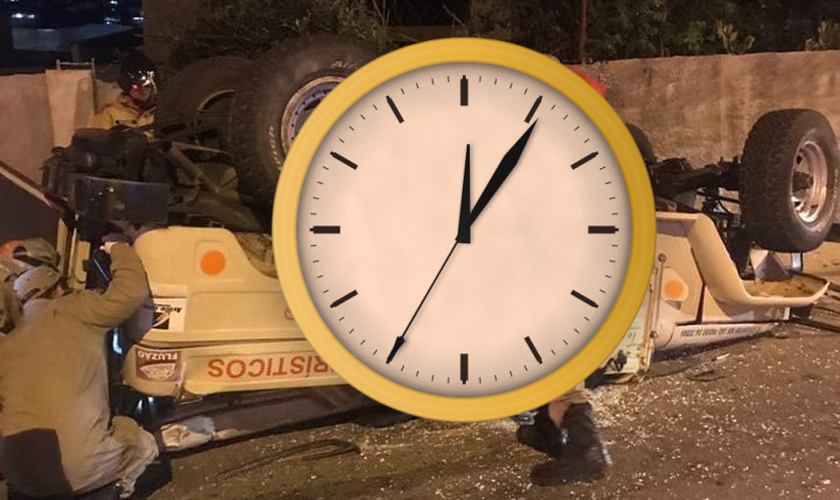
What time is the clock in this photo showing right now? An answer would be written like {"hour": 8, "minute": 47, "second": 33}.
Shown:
{"hour": 12, "minute": 5, "second": 35}
